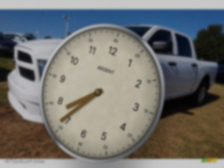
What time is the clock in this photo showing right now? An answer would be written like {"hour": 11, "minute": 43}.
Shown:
{"hour": 7, "minute": 36}
